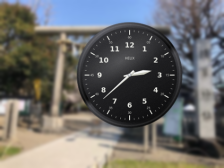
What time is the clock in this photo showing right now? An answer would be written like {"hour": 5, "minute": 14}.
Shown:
{"hour": 2, "minute": 38}
